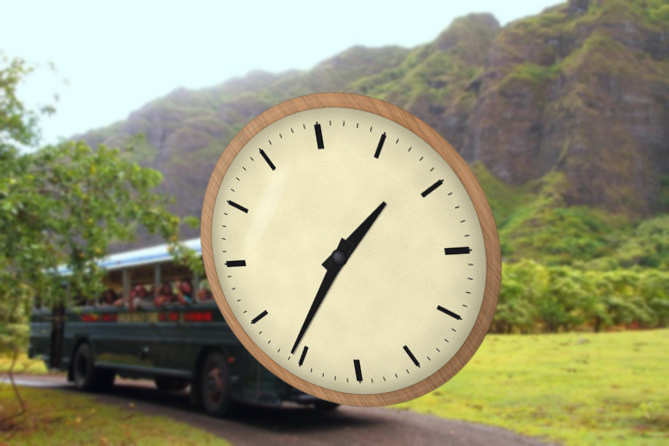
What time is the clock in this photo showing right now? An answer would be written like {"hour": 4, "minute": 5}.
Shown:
{"hour": 1, "minute": 36}
